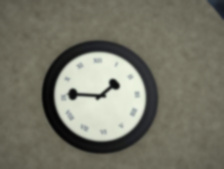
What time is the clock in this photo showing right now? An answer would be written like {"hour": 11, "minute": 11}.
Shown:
{"hour": 1, "minute": 46}
